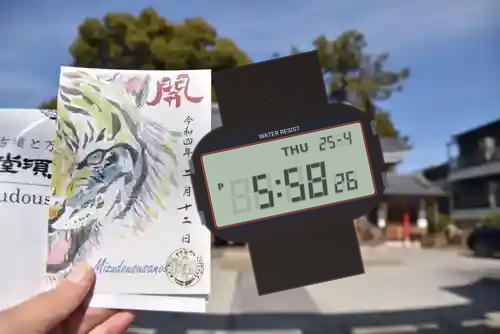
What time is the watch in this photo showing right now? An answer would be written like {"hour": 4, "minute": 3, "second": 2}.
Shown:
{"hour": 5, "minute": 58, "second": 26}
